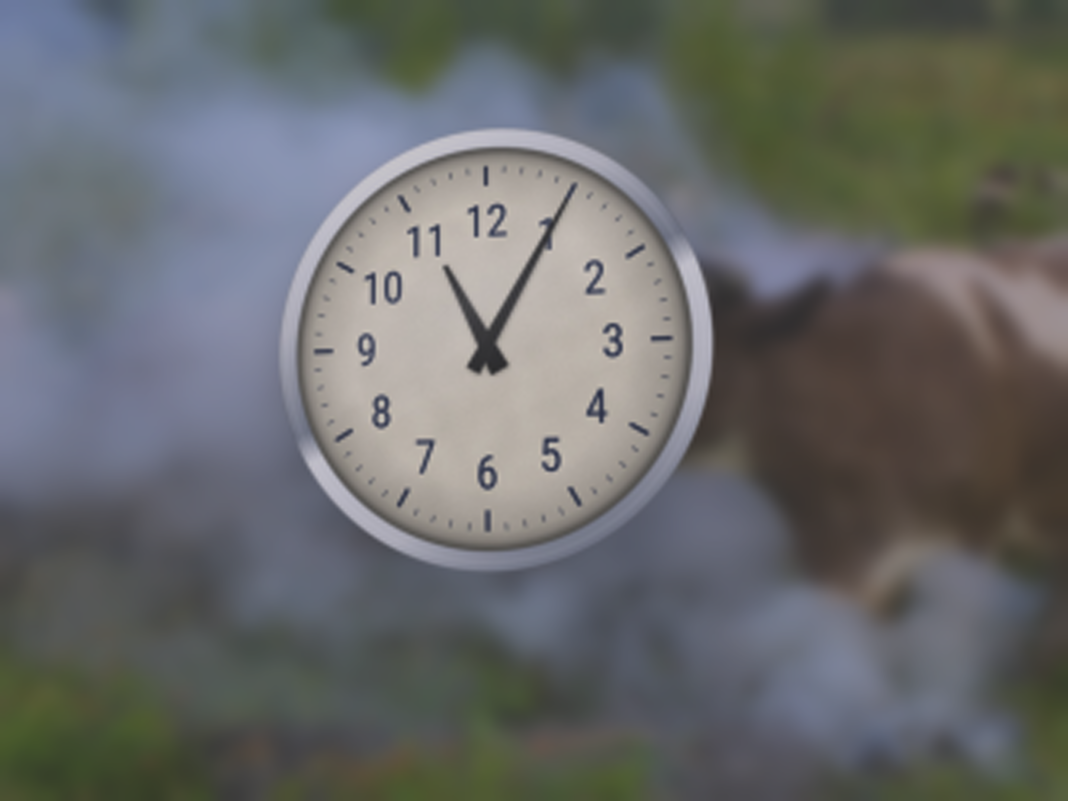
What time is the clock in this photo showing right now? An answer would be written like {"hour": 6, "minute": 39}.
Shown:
{"hour": 11, "minute": 5}
